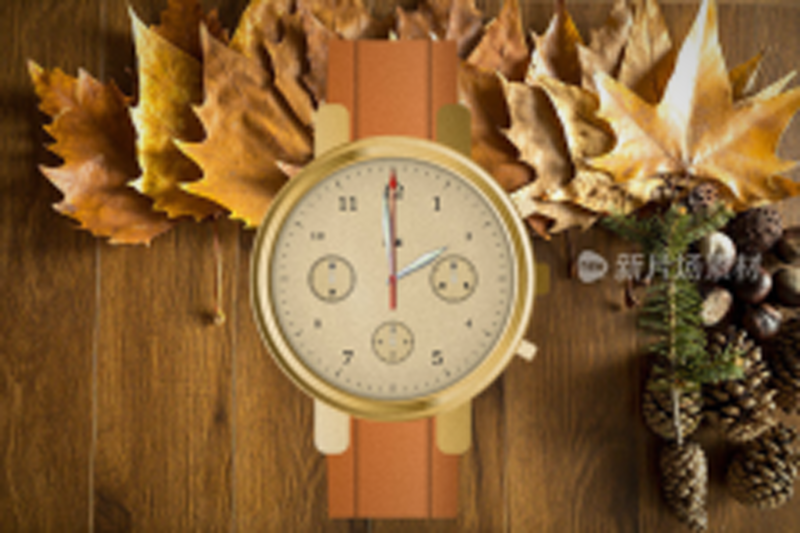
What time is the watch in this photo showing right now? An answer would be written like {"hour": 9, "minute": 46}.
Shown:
{"hour": 1, "minute": 59}
